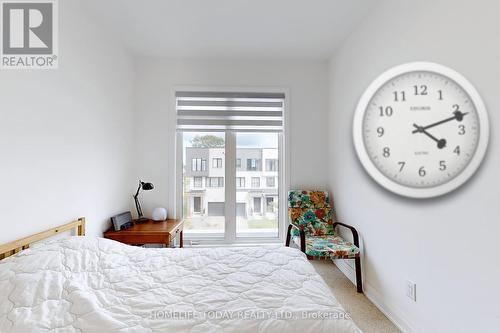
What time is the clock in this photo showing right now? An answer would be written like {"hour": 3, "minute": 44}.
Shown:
{"hour": 4, "minute": 12}
